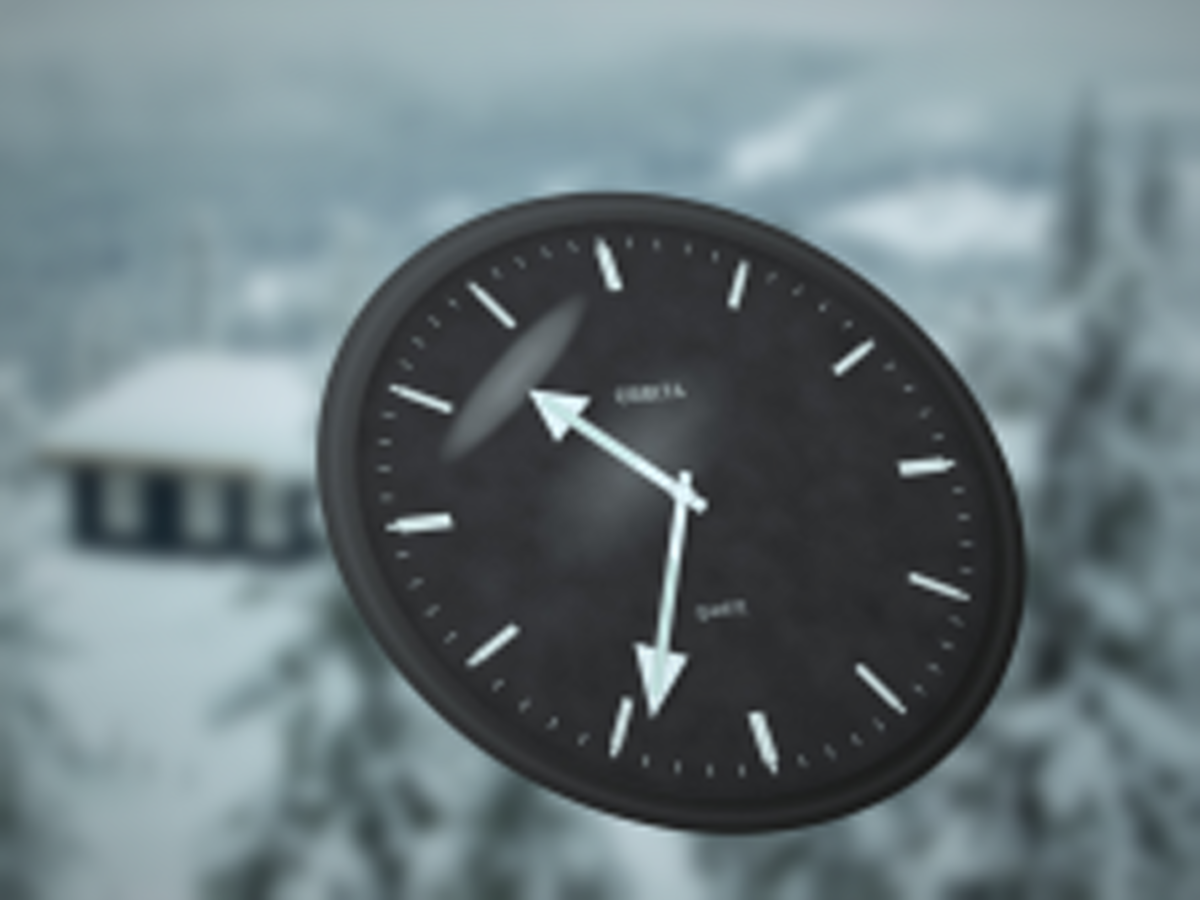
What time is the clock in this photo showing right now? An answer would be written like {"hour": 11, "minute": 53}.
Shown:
{"hour": 10, "minute": 34}
